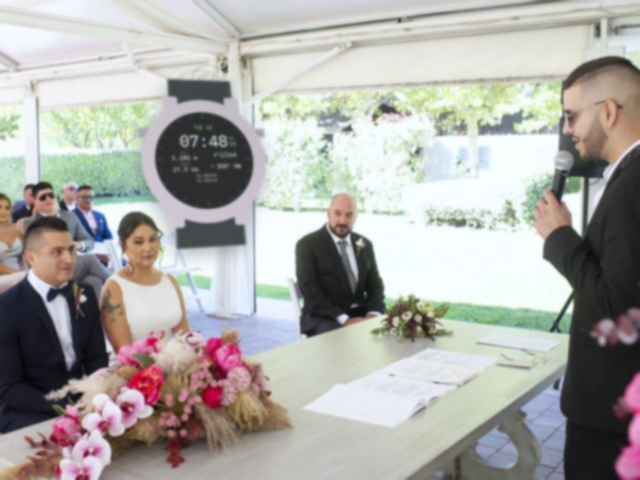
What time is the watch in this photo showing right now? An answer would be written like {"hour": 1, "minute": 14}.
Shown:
{"hour": 7, "minute": 48}
